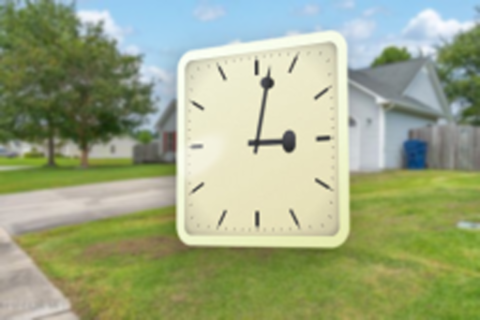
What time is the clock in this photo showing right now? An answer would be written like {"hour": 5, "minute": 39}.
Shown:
{"hour": 3, "minute": 2}
